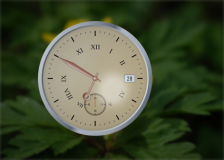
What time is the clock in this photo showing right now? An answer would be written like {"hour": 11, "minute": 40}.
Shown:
{"hour": 6, "minute": 50}
